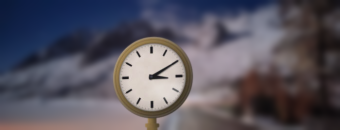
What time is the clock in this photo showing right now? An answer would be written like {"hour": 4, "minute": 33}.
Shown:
{"hour": 3, "minute": 10}
